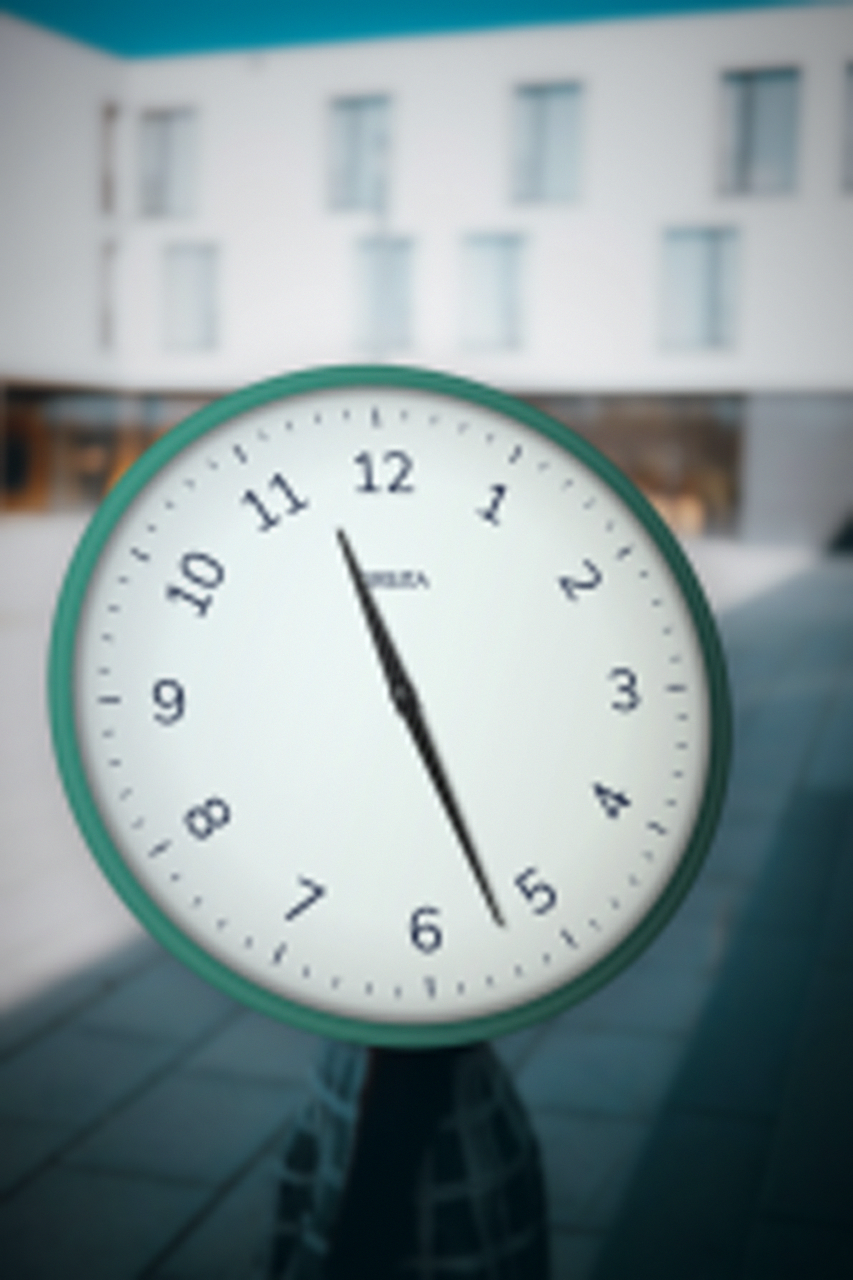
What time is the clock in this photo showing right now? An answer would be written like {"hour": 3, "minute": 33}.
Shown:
{"hour": 11, "minute": 27}
